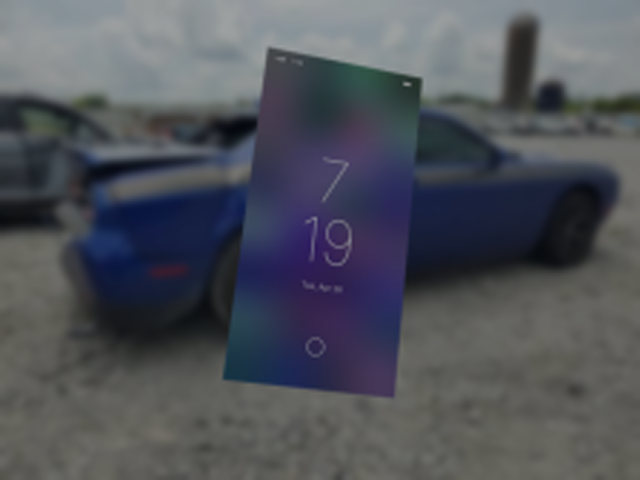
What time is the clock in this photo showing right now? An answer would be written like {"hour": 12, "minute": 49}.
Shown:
{"hour": 7, "minute": 19}
